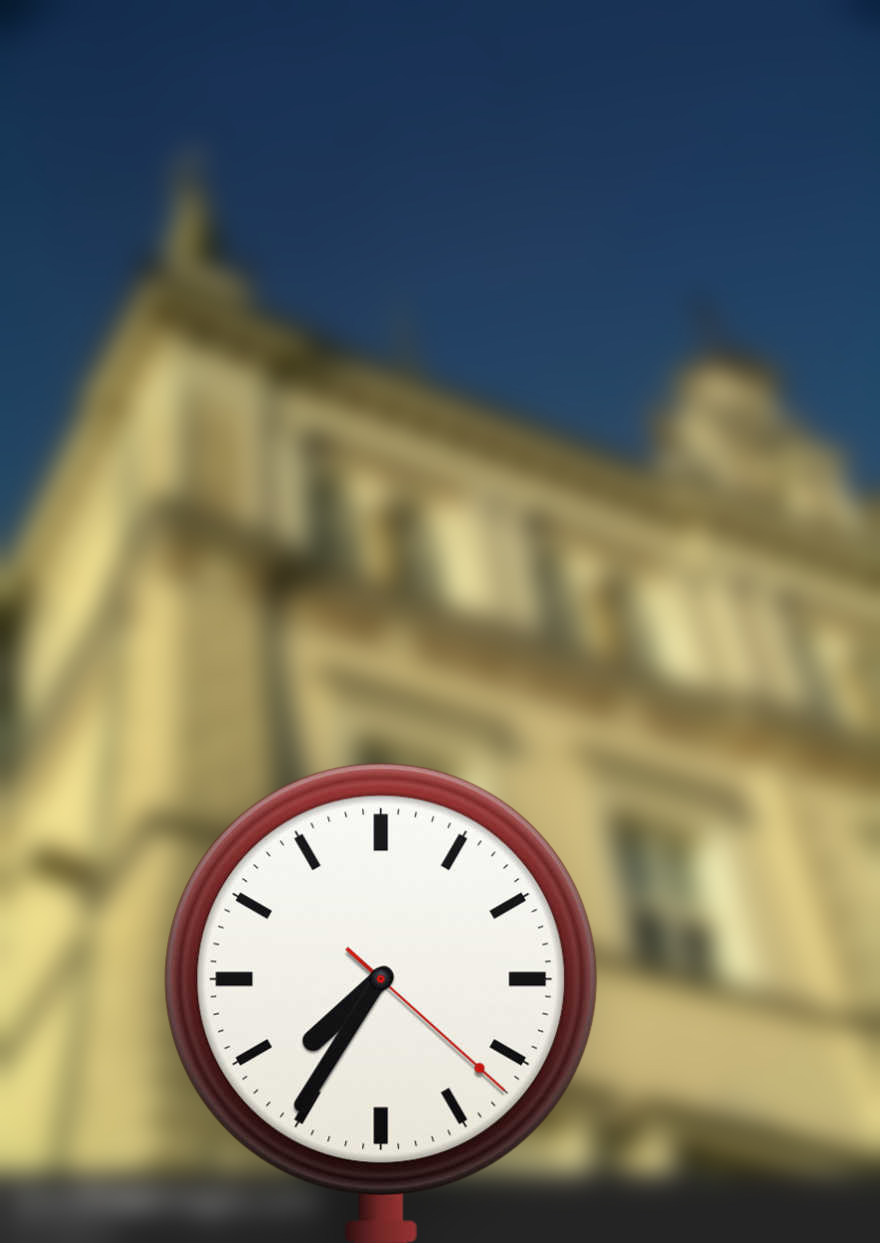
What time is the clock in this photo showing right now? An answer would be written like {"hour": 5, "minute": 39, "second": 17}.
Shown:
{"hour": 7, "minute": 35, "second": 22}
